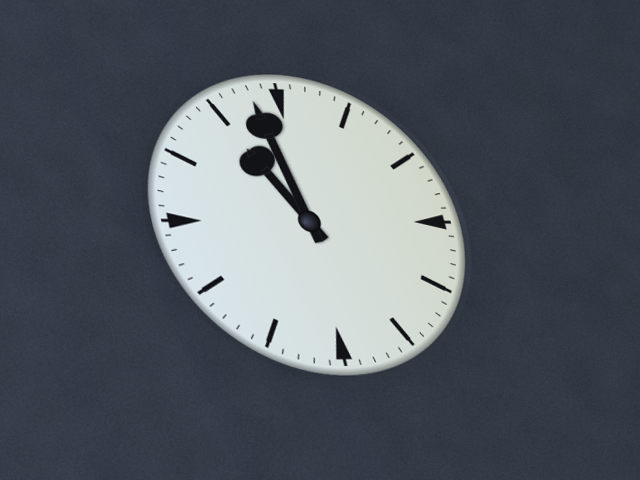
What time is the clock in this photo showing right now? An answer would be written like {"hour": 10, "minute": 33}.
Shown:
{"hour": 10, "minute": 58}
